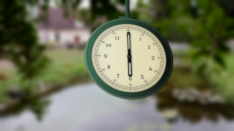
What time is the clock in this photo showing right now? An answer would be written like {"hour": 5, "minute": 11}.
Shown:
{"hour": 6, "minute": 0}
